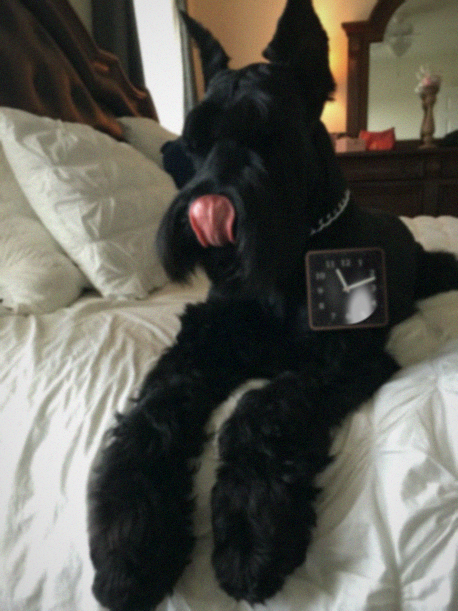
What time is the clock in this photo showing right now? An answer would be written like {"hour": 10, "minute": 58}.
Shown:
{"hour": 11, "minute": 12}
